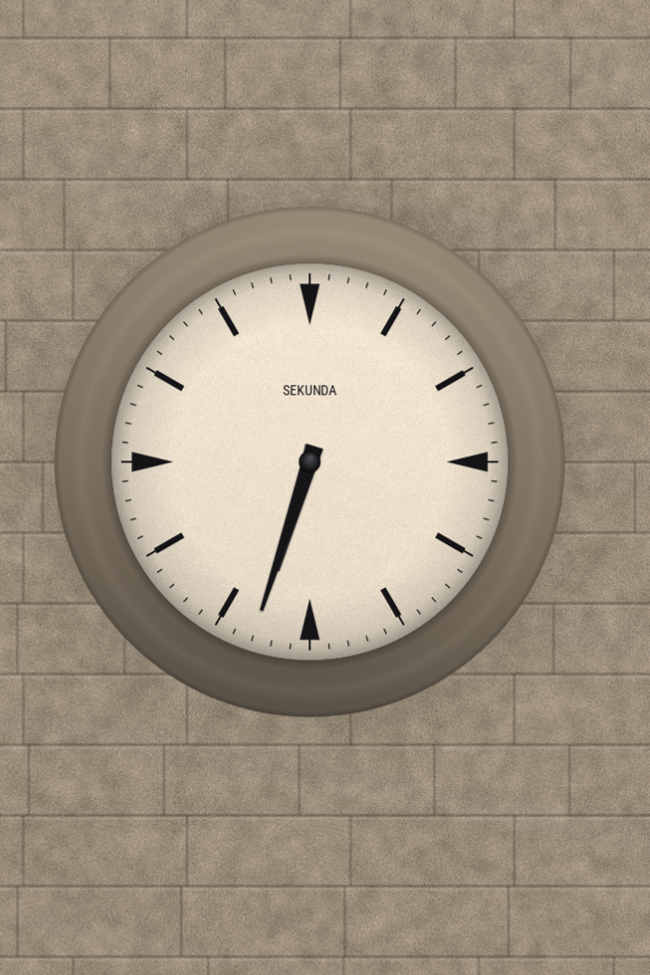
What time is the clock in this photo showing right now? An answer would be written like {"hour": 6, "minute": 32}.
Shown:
{"hour": 6, "minute": 33}
